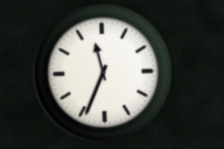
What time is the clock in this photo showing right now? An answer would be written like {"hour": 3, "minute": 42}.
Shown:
{"hour": 11, "minute": 34}
